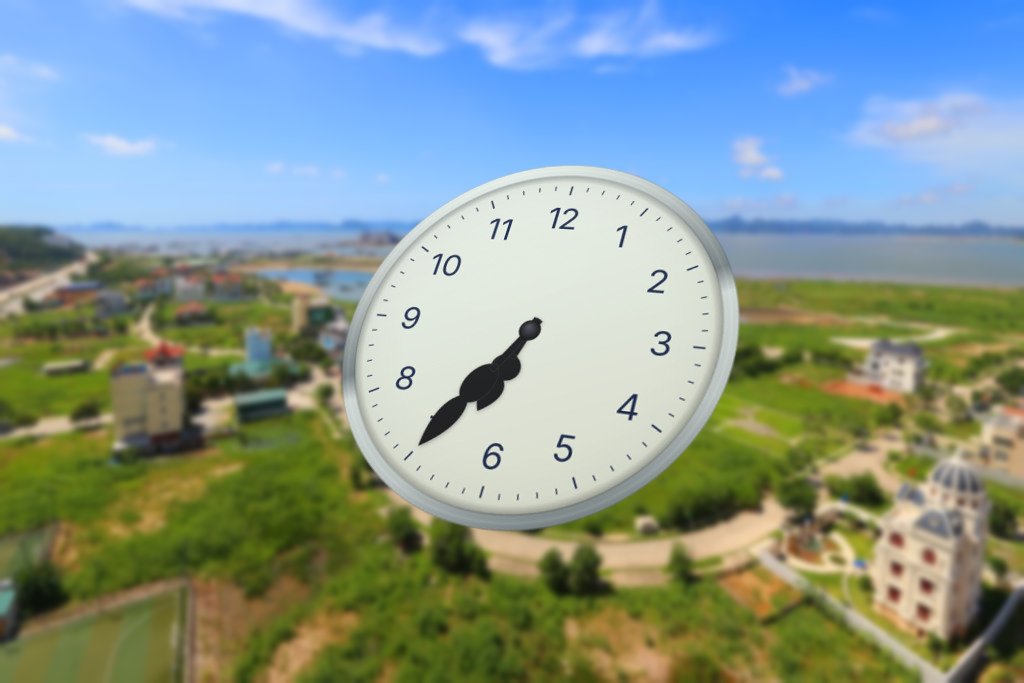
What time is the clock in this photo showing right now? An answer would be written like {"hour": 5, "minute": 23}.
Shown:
{"hour": 6, "minute": 35}
